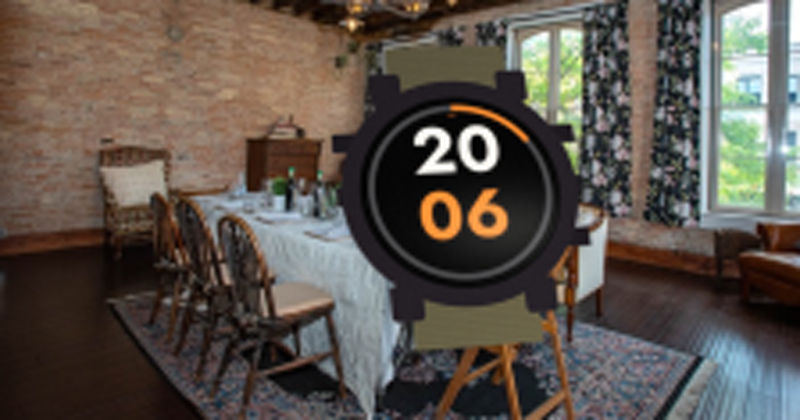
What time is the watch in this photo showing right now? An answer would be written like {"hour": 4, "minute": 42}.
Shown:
{"hour": 20, "minute": 6}
